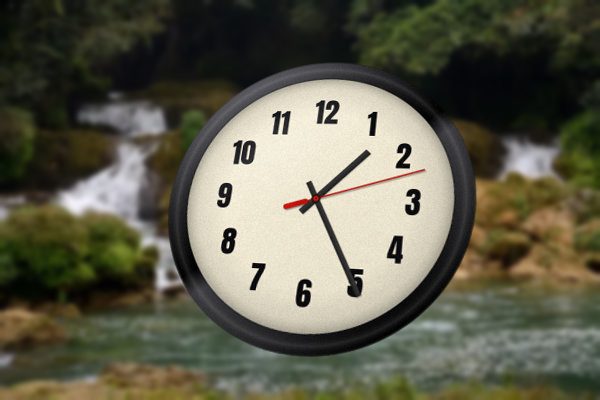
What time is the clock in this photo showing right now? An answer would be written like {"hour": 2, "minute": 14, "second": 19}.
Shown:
{"hour": 1, "minute": 25, "second": 12}
